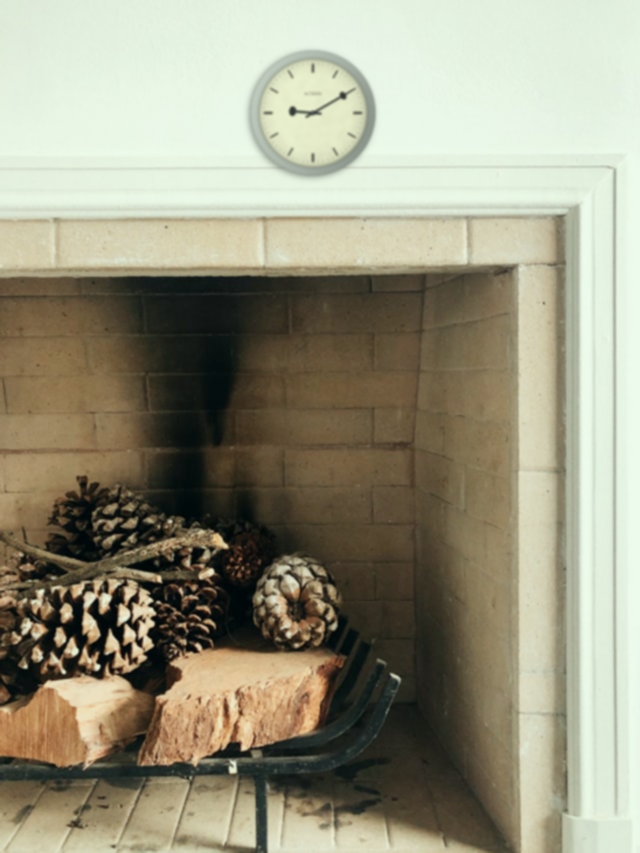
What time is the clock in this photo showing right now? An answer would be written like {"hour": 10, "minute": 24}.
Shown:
{"hour": 9, "minute": 10}
